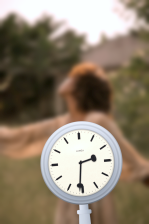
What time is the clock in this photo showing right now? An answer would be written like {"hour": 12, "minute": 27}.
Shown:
{"hour": 2, "minute": 31}
